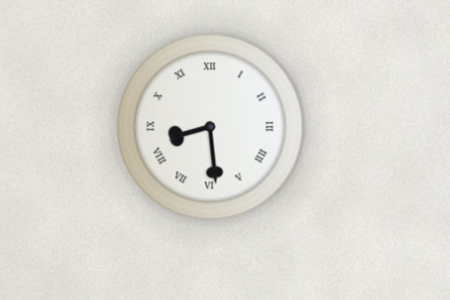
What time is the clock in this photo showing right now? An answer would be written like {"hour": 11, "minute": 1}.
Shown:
{"hour": 8, "minute": 29}
